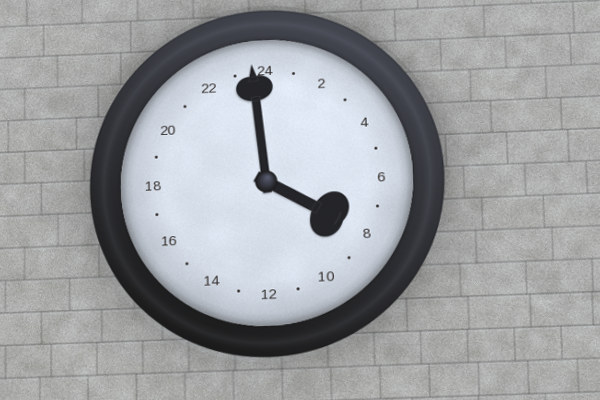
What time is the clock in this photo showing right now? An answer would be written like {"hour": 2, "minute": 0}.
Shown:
{"hour": 7, "minute": 59}
